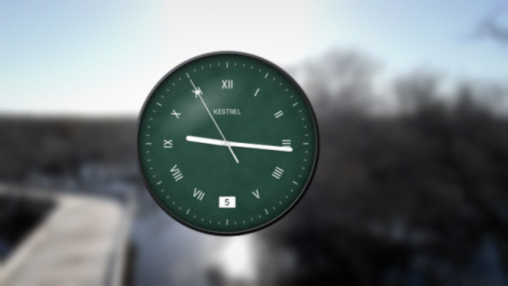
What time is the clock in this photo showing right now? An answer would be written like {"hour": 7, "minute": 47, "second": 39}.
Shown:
{"hour": 9, "minute": 15, "second": 55}
